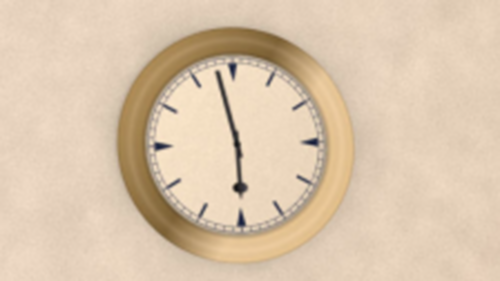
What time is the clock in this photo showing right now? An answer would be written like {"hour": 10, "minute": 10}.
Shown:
{"hour": 5, "minute": 58}
